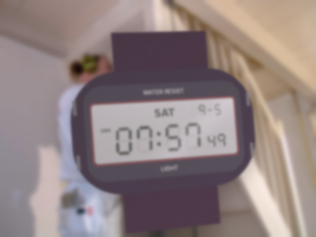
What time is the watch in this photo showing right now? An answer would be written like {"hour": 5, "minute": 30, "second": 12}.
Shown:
{"hour": 7, "minute": 57, "second": 49}
